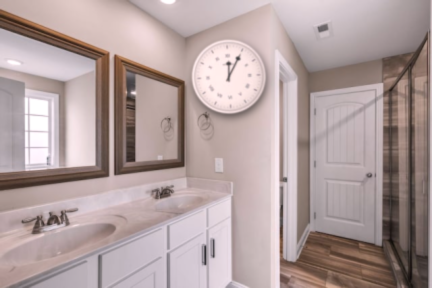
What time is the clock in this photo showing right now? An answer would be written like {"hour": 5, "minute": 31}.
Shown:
{"hour": 12, "minute": 5}
